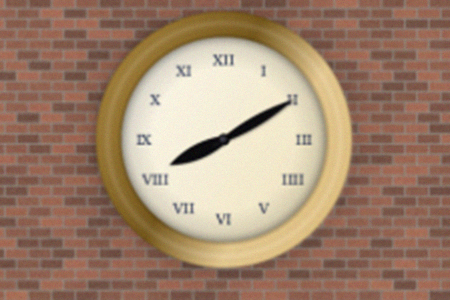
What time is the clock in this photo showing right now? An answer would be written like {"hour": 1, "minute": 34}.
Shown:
{"hour": 8, "minute": 10}
